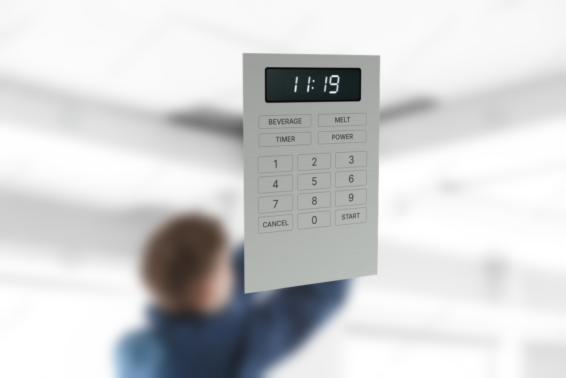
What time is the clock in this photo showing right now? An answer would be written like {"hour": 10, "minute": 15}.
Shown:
{"hour": 11, "minute": 19}
